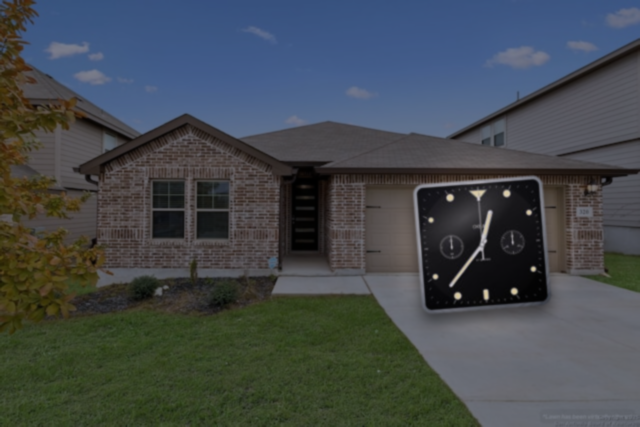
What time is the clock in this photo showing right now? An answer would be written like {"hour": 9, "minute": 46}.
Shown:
{"hour": 12, "minute": 37}
